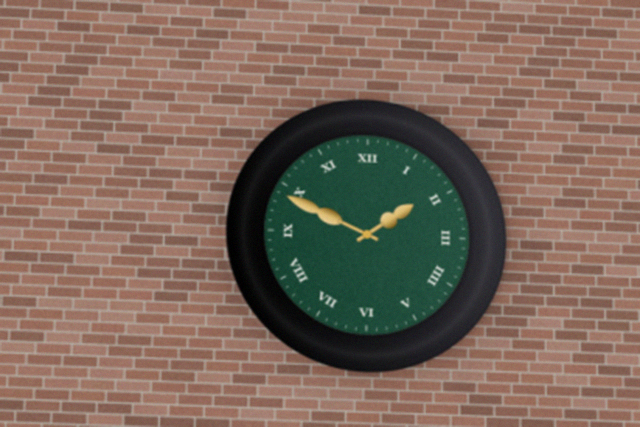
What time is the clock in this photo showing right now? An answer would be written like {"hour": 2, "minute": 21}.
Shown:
{"hour": 1, "minute": 49}
